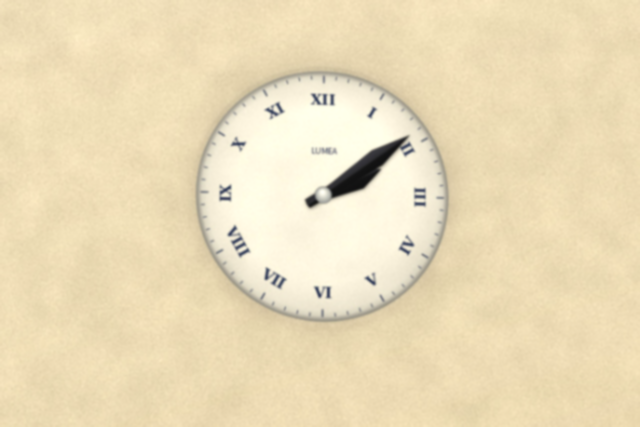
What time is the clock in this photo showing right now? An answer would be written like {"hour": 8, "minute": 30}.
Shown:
{"hour": 2, "minute": 9}
